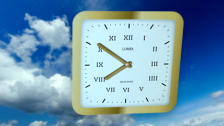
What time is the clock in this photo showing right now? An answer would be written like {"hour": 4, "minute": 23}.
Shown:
{"hour": 7, "minute": 51}
